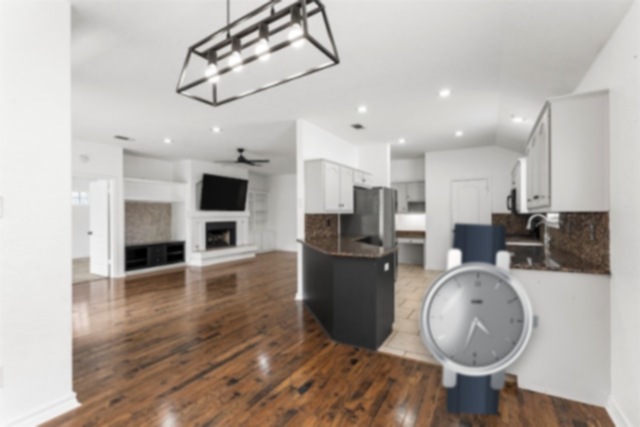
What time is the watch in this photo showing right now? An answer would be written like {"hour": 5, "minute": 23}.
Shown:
{"hour": 4, "minute": 33}
